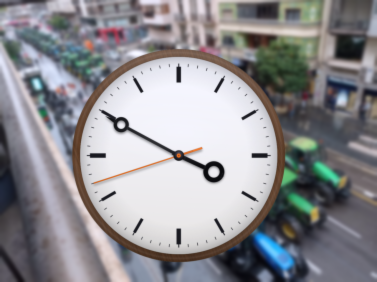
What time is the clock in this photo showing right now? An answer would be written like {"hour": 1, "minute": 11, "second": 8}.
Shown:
{"hour": 3, "minute": 49, "second": 42}
